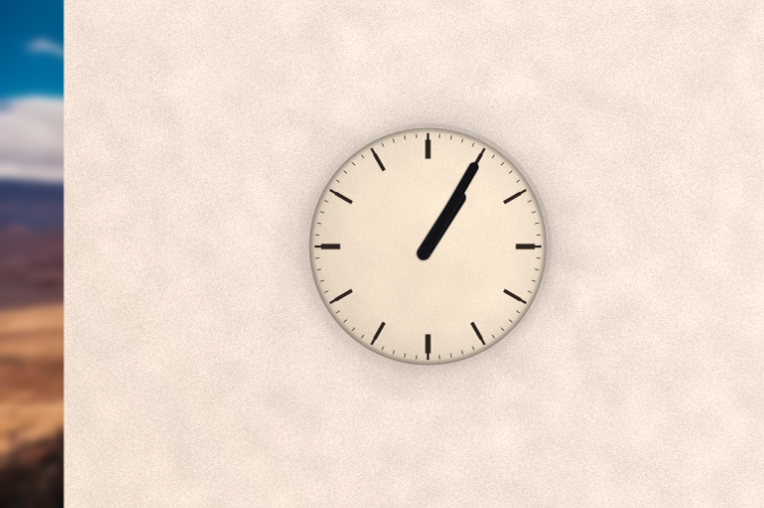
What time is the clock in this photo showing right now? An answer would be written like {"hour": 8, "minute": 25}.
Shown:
{"hour": 1, "minute": 5}
